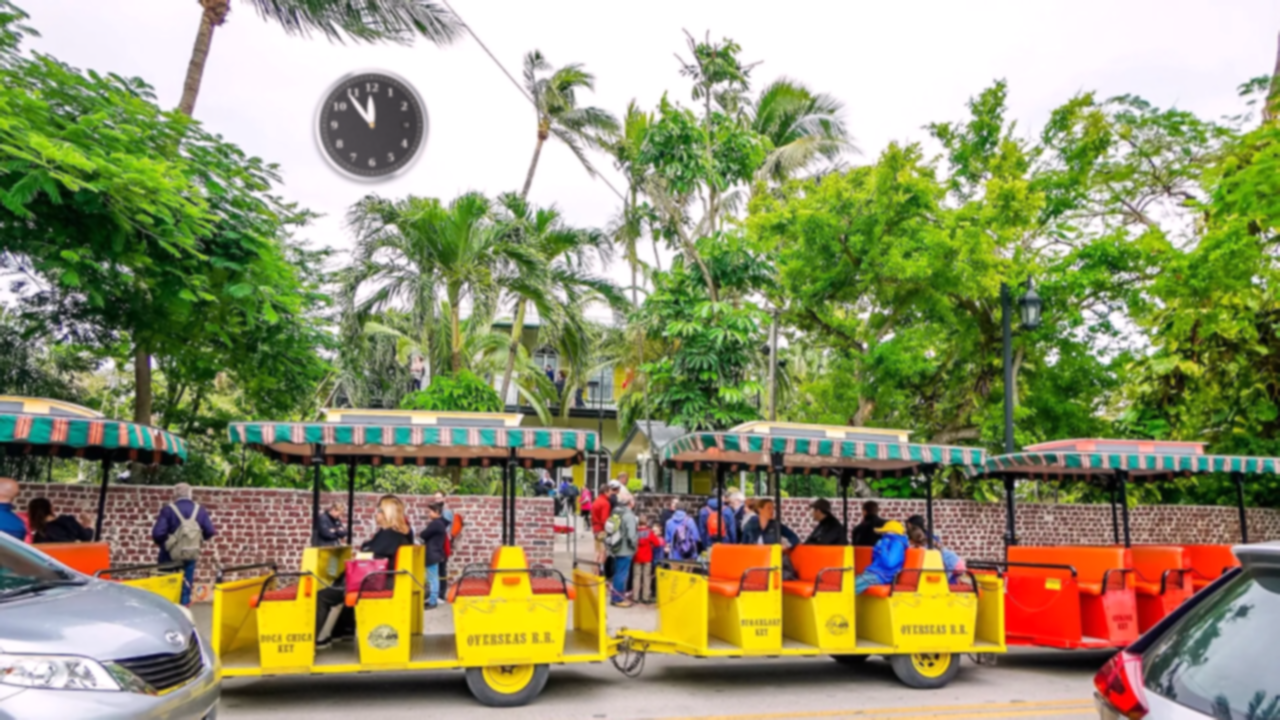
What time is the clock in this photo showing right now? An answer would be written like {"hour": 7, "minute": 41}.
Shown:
{"hour": 11, "minute": 54}
